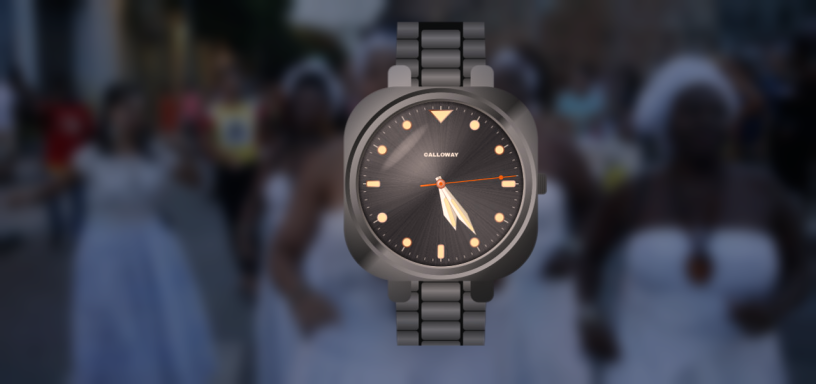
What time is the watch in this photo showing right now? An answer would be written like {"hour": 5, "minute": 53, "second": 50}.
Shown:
{"hour": 5, "minute": 24, "second": 14}
